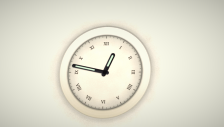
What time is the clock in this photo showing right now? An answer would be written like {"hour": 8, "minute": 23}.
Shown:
{"hour": 12, "minute": 47}
